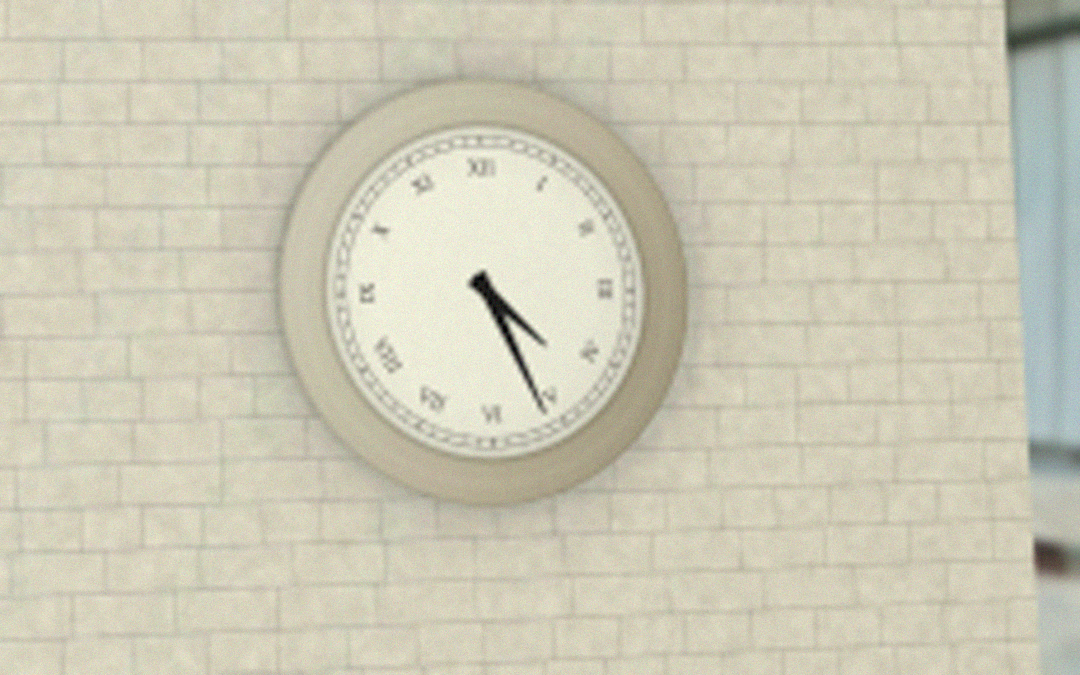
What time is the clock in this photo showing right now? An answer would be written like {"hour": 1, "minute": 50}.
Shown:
{"hour": 4, "minute": 26}
